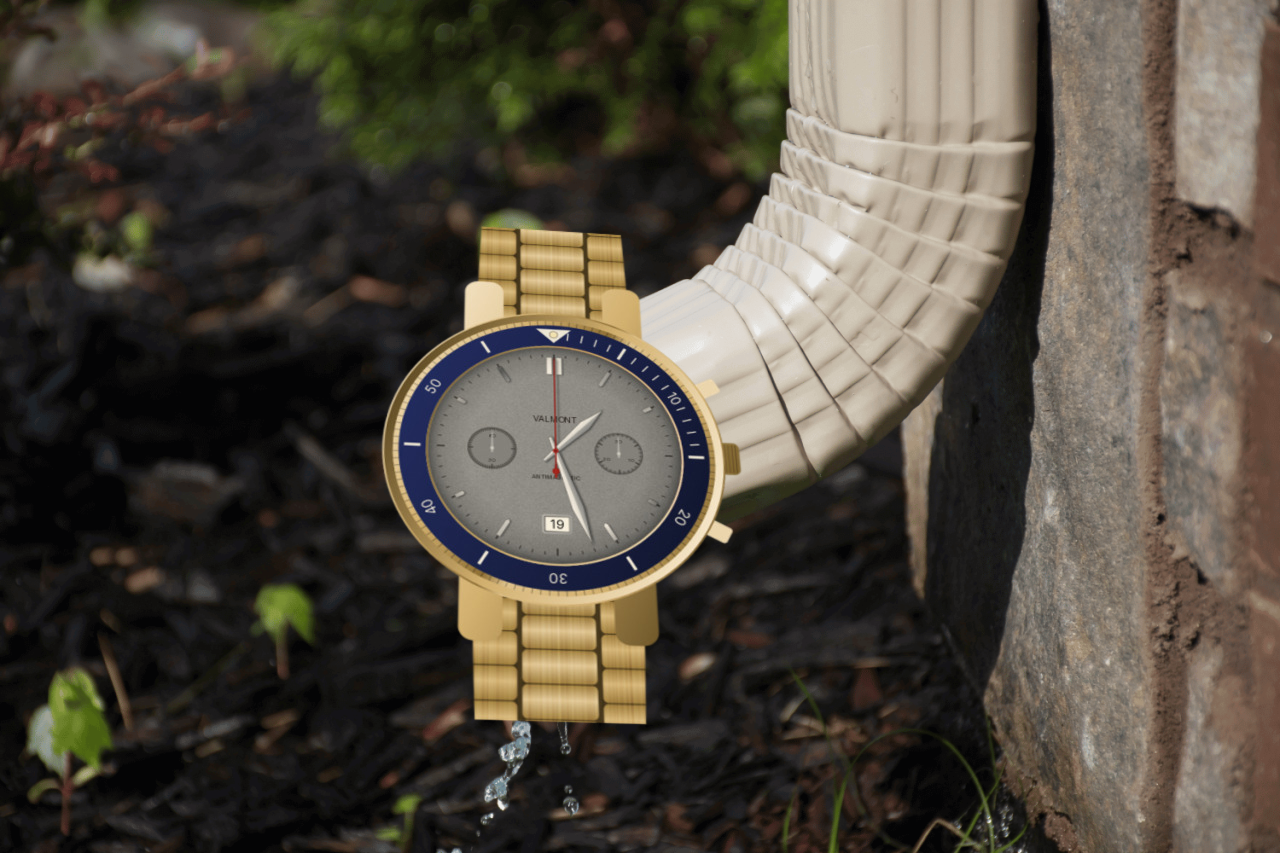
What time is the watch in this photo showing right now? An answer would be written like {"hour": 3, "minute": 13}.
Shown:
{"hour": 1, "minute": 27}
